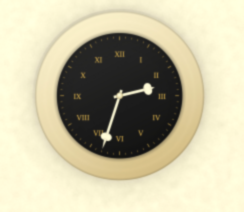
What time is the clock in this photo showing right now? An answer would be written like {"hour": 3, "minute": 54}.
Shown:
{"hour": 2, "minute": 33}
